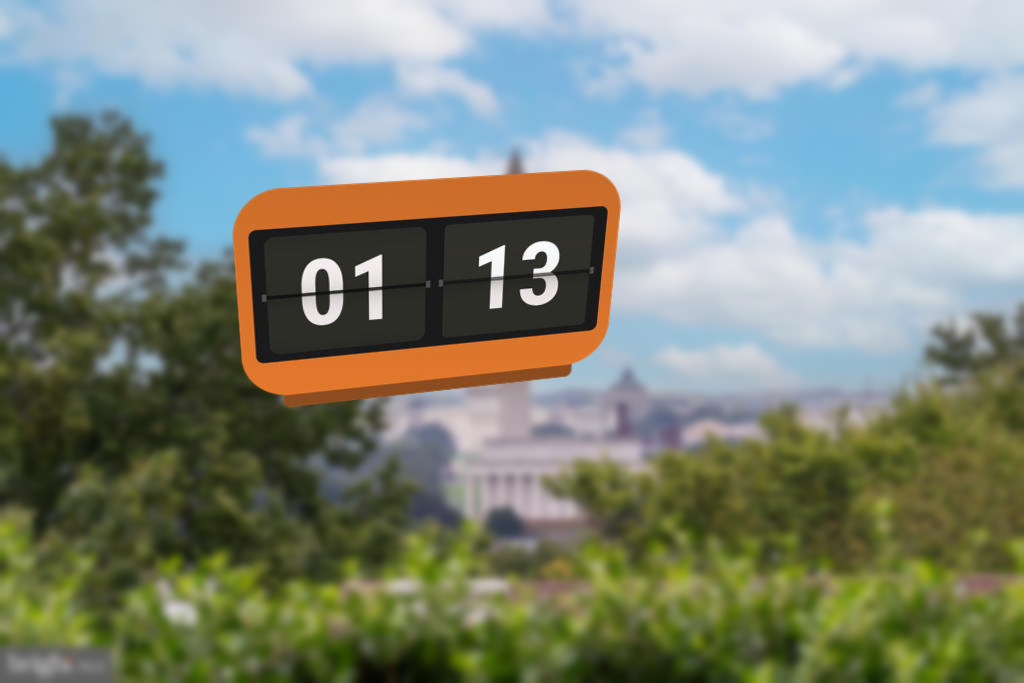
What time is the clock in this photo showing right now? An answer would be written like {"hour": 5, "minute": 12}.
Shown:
{"hour": 1, "minute": 13}
